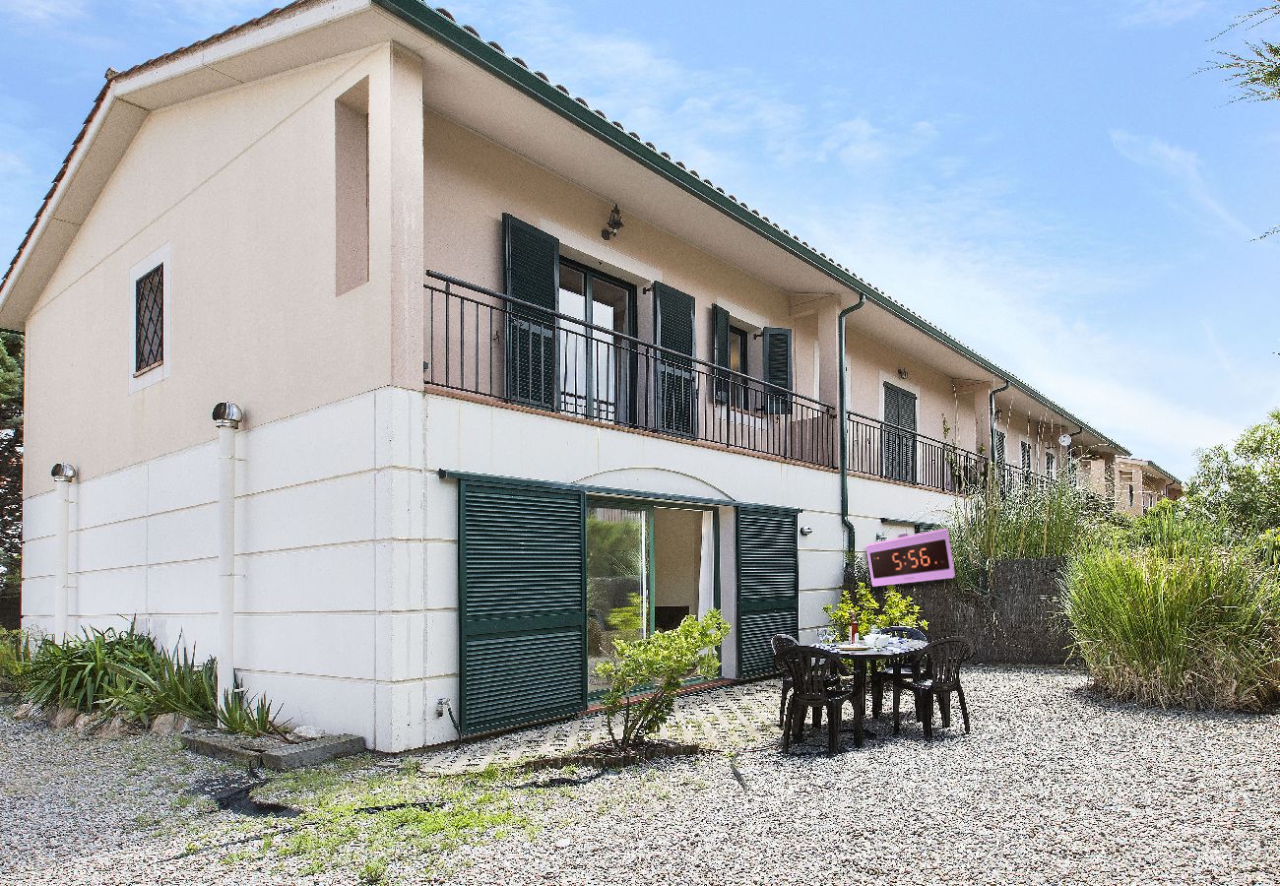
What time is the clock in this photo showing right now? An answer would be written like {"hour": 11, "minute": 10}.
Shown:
{"hour": 5, "minute": 56}
